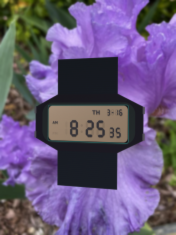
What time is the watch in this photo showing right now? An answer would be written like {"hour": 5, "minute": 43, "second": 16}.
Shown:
{"hour": 8, "minute": 25, "second": 35}
